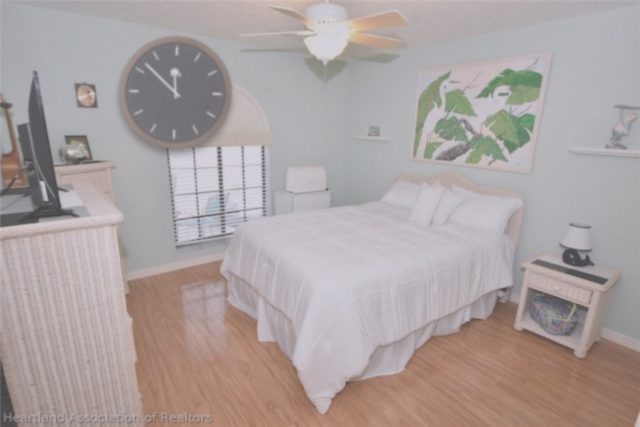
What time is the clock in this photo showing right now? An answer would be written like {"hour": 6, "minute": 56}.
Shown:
{"hour": 11, "minute": 52}
